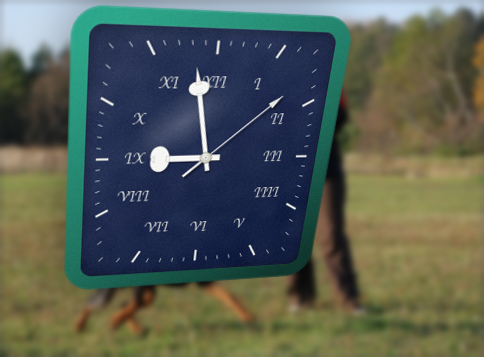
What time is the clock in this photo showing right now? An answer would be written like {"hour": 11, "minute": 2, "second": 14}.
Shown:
{"hour": 8, "minute": 58, "second": 8}
